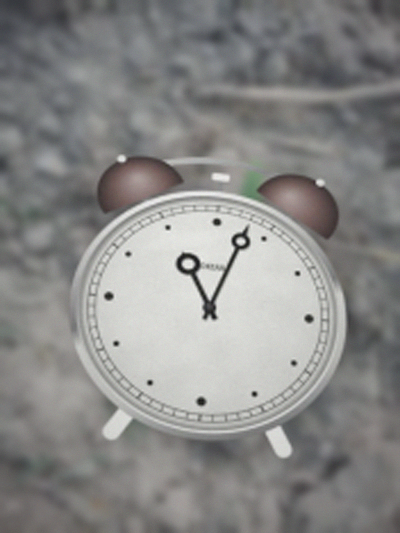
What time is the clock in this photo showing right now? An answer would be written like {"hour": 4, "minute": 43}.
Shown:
{"hour": 11, "minute": 3}
